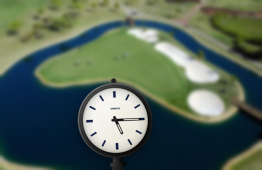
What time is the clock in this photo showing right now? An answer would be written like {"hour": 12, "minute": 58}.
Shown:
{"hour": 5, "minute": 15}
